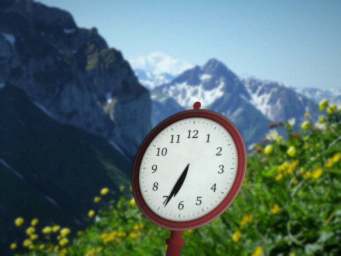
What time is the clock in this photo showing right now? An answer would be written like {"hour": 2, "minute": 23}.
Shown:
{"hour": 6, "minute": 34}
